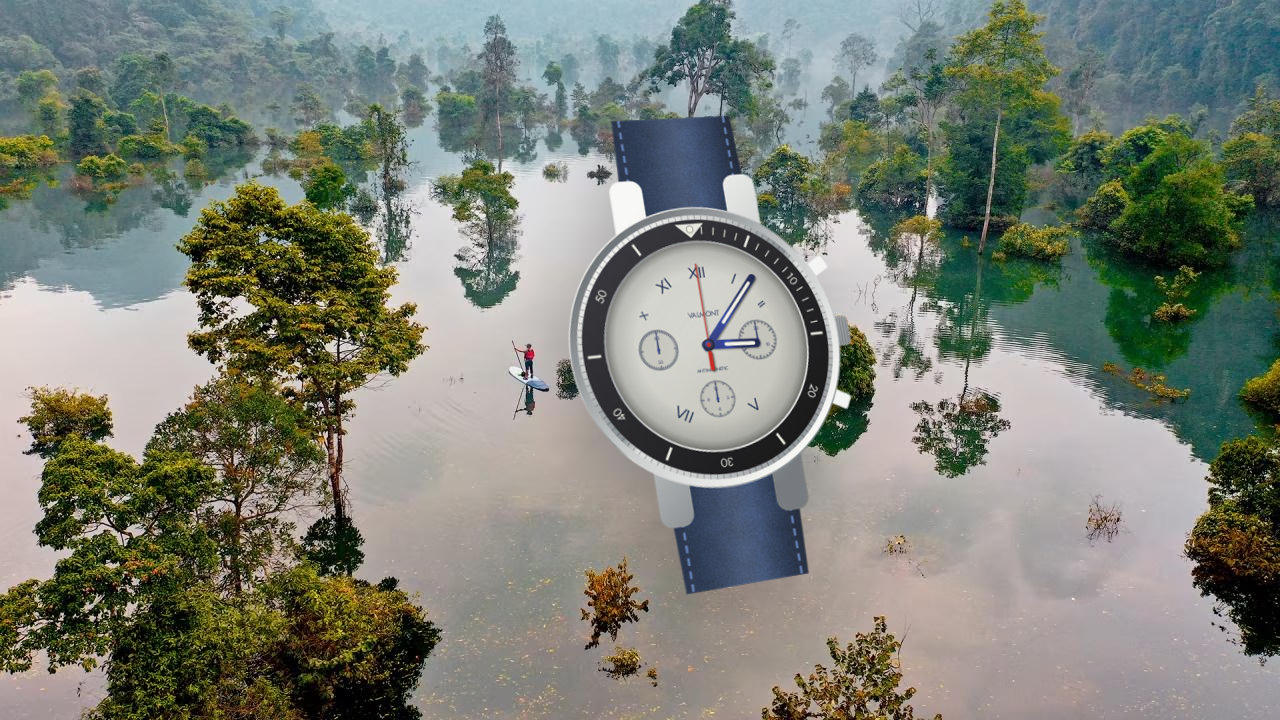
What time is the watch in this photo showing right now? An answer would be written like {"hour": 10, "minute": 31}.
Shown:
{"hour": 3, "minute": 7}
